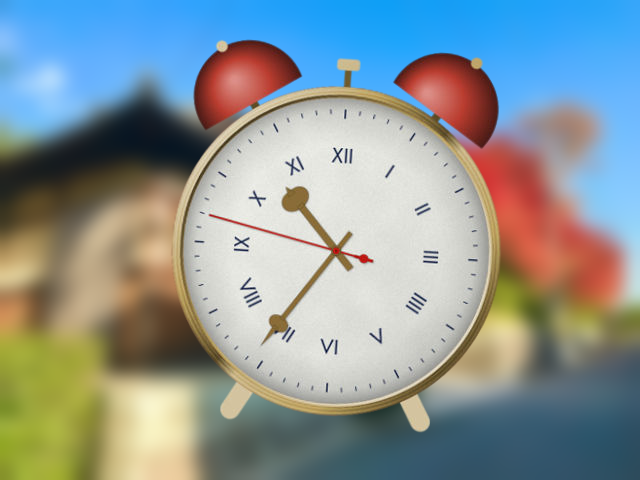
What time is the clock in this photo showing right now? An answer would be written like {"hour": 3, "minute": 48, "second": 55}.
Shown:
{"hour": 10, "minute": 35, "second": 47}
